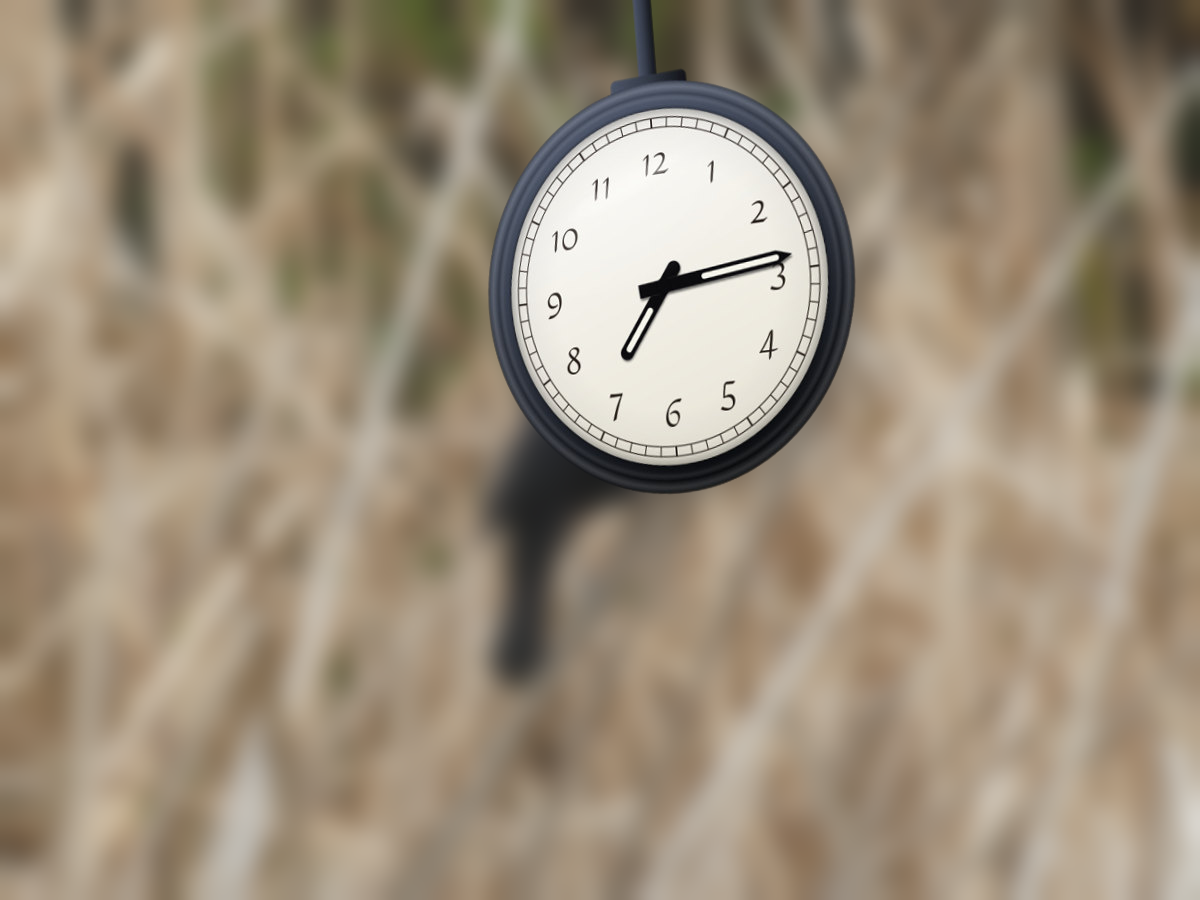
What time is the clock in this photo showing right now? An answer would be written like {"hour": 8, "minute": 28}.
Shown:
{"hour": 7, "minute": 14}
